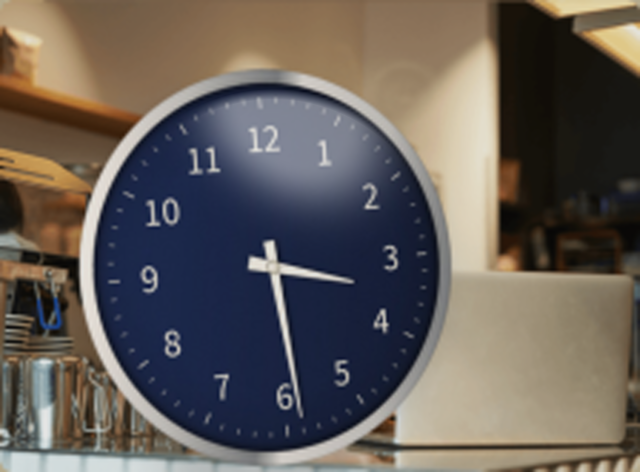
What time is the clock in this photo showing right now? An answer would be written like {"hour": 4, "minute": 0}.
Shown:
{"hour": 3, "minute": 29}
